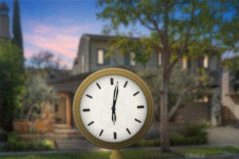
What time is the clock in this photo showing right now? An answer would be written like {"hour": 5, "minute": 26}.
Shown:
{"hour": 6, "minute": 2}
